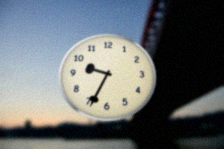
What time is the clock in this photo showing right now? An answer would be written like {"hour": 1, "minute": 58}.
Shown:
{"hour": 9, "minute": 34}
